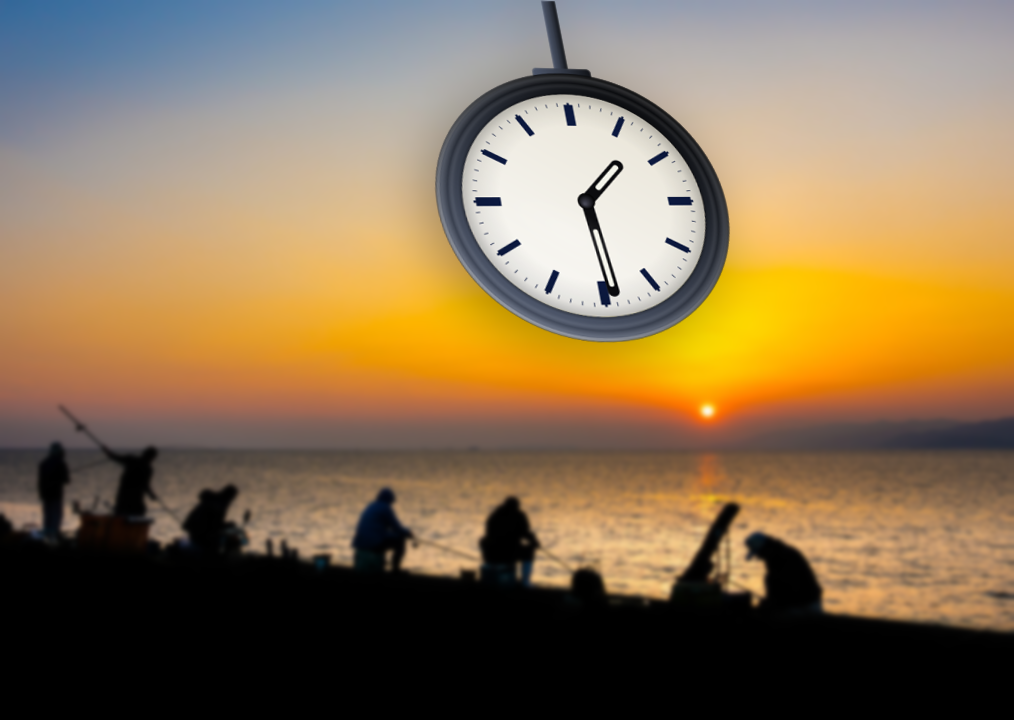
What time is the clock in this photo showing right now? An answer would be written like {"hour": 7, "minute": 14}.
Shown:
{"hour": 1, "minute": 29}
